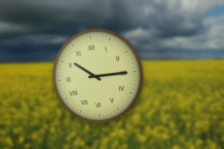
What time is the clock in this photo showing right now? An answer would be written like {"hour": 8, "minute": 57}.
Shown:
{"hour": 10, "minute": 15}
